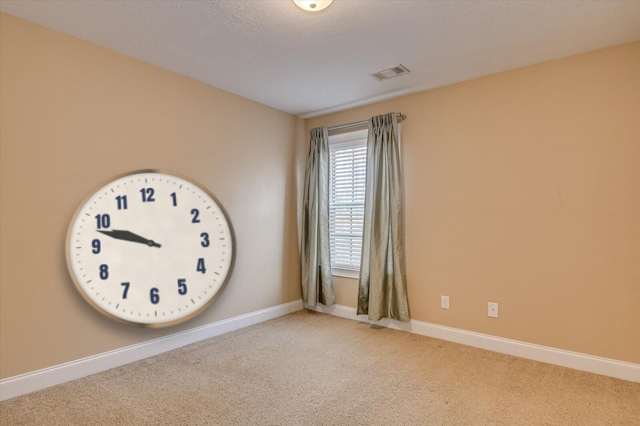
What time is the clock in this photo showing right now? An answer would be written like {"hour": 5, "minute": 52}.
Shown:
{"hour": 9, "minute": 48}
